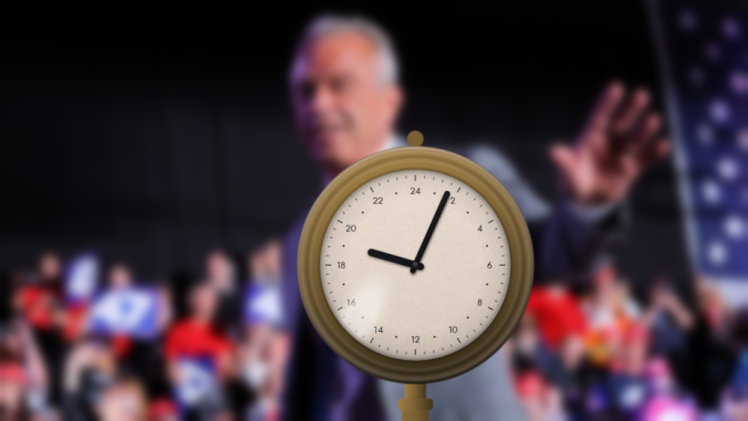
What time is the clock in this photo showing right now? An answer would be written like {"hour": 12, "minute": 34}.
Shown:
{"hour": 19, "minute": 4}
